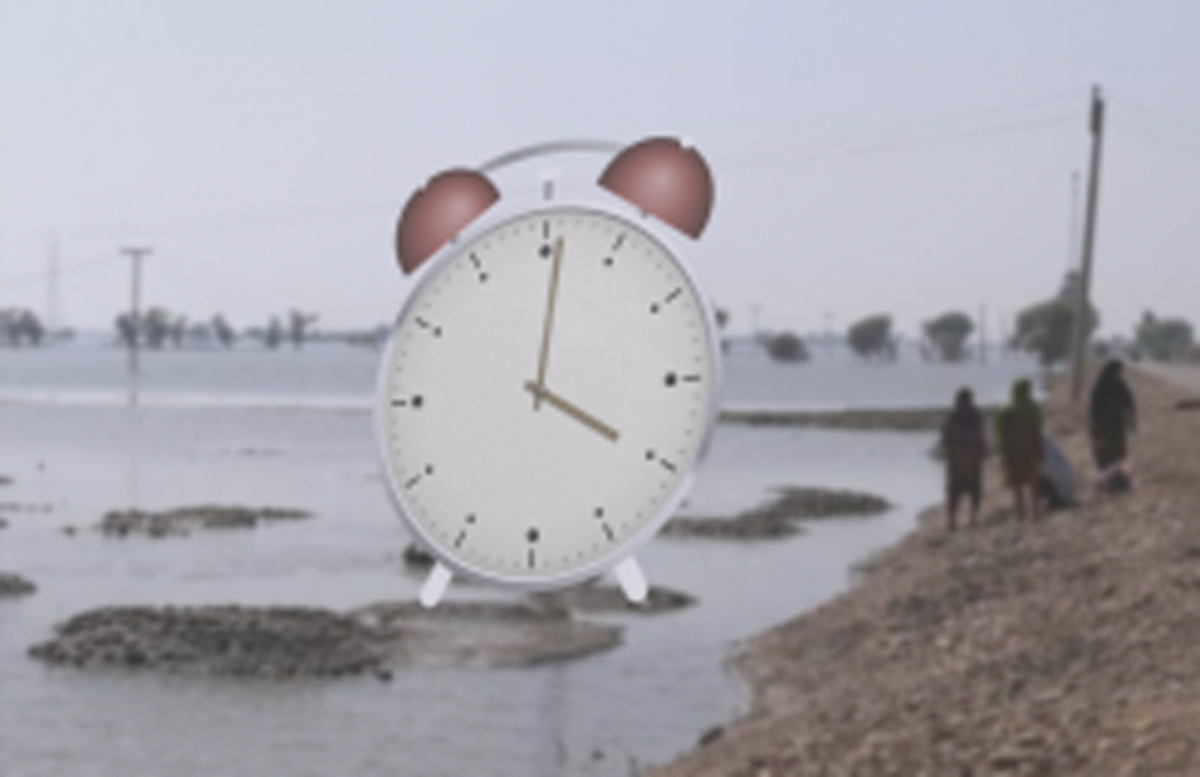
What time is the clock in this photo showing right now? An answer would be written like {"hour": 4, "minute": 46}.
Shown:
{"hour": 4, "minute": 1}
